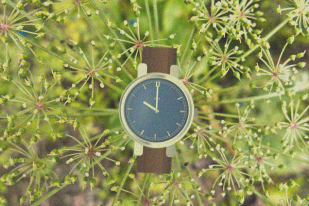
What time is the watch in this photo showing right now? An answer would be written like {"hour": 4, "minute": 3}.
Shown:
{"hour": 10, "minute": 0}
